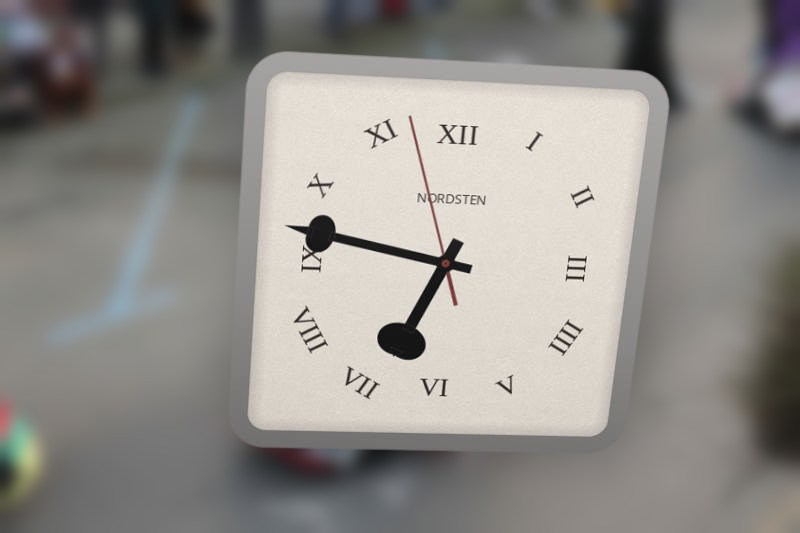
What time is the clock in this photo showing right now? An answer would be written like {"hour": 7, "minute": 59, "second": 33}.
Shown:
{"hour": 6, "minute": 46, "second": 57}
